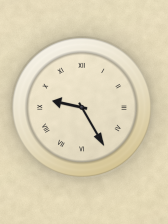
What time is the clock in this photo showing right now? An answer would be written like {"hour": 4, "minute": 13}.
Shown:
{"hour": 9, "minute": 25}
